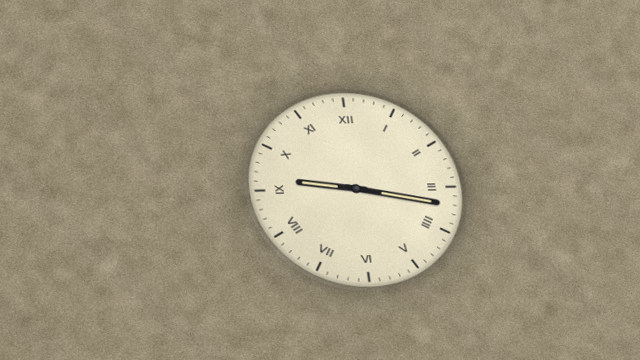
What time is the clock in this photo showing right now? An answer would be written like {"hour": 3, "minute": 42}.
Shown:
{"hour": 9, "minute": 17}
